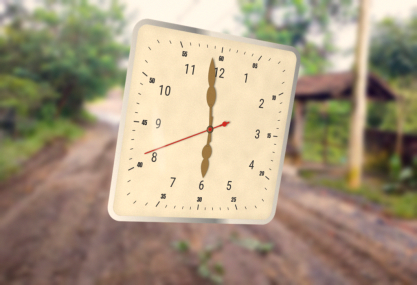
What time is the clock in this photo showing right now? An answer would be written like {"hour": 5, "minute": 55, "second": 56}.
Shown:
{"hour": 5, "minute": 58, "second": 41}
